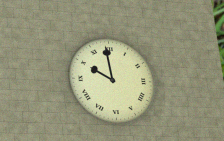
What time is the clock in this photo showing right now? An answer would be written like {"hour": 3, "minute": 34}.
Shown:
{"hour": 9, "minute": 59}
